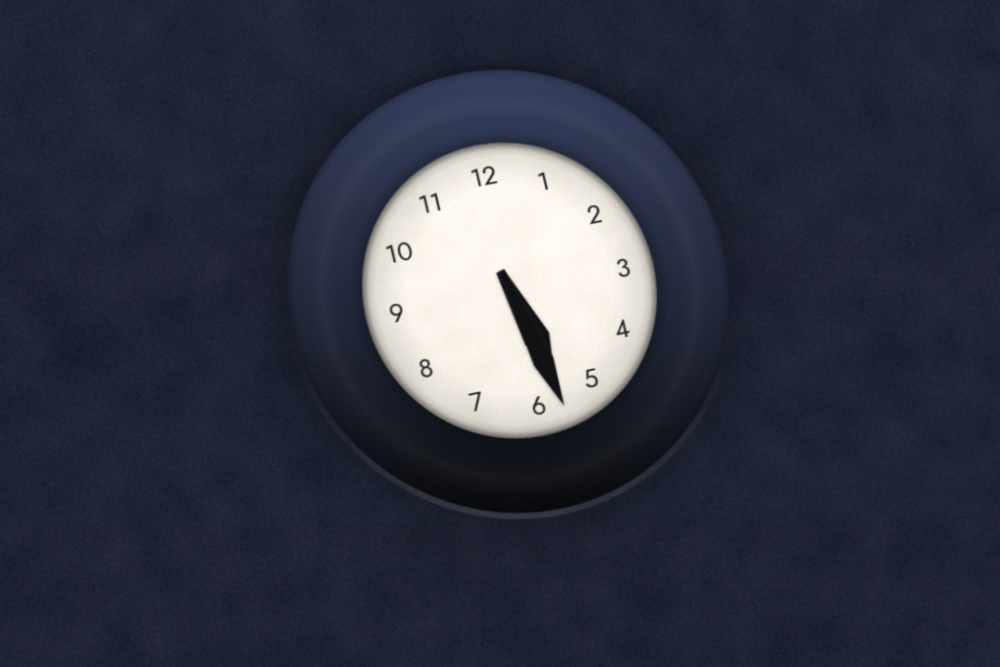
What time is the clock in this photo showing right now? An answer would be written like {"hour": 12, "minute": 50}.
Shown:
{"hour": 5, "minute": 28}
